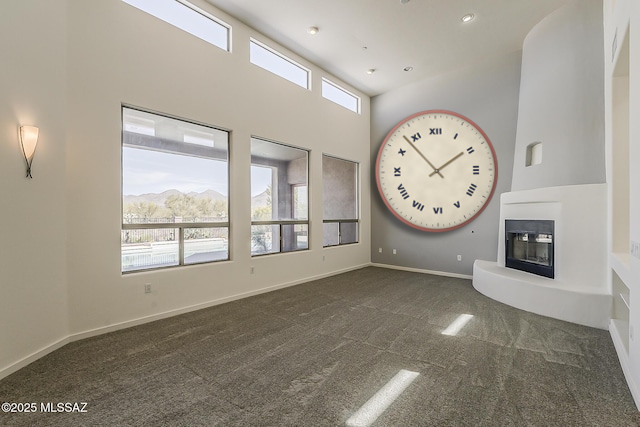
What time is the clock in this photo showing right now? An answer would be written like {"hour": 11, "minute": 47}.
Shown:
{"hour": 1, "minute": 53}
